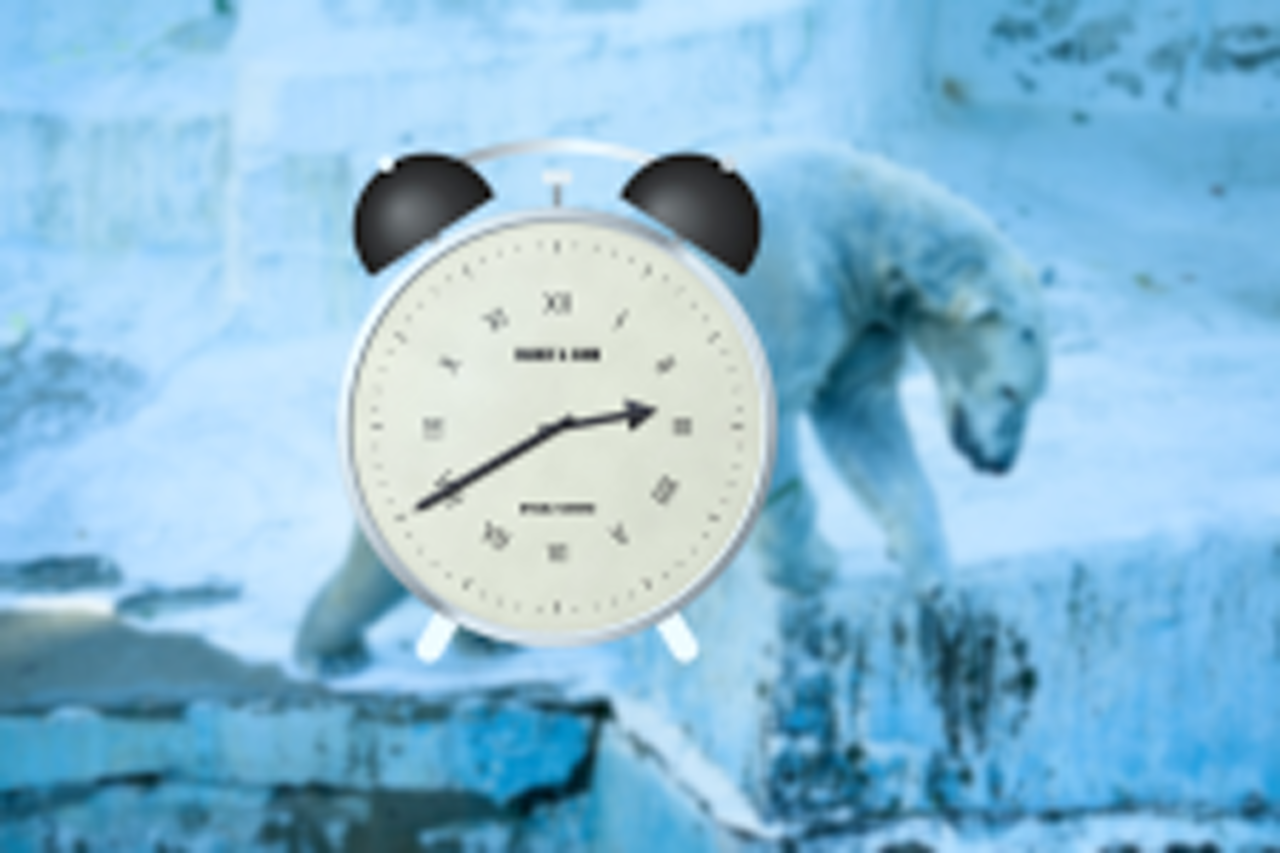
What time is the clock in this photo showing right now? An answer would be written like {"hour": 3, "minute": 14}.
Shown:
{"hour": 2, "minute": 40}
